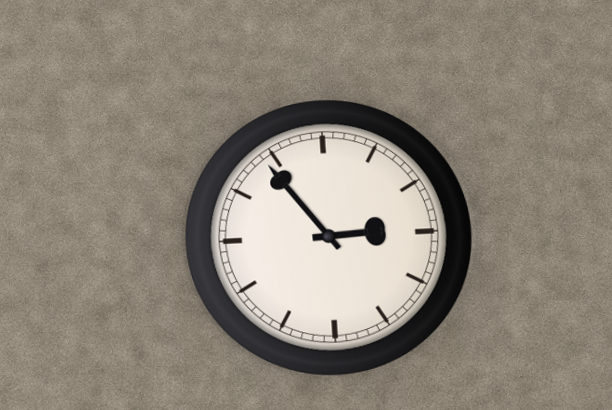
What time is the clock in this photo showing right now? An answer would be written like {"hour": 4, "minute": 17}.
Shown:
{"hour": 2, "minute": 54}
